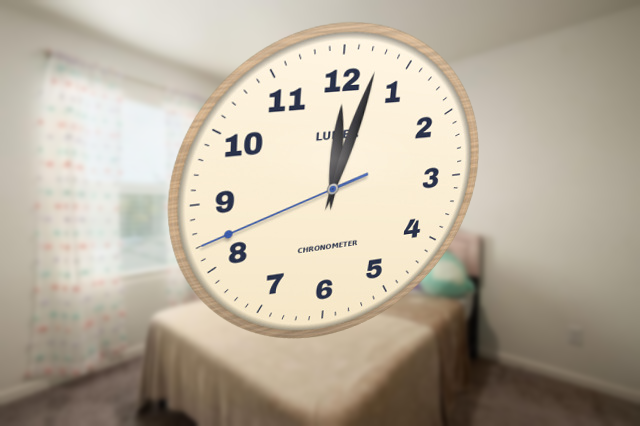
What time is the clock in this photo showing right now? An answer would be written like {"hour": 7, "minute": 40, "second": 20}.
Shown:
{"hour": 12, "minute": 2, "second": 42}
